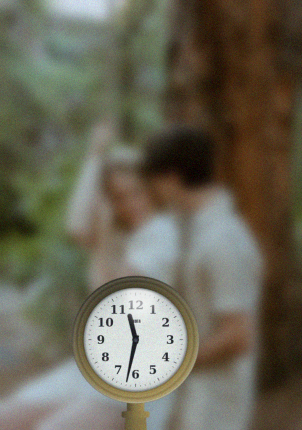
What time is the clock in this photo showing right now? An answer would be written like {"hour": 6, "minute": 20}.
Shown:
{"hour": 11, "minute": 32}
